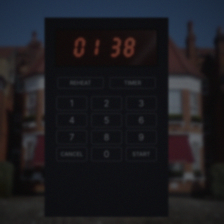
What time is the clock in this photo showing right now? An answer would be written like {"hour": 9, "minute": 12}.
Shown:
{"hour": 1, "minute": 38}
